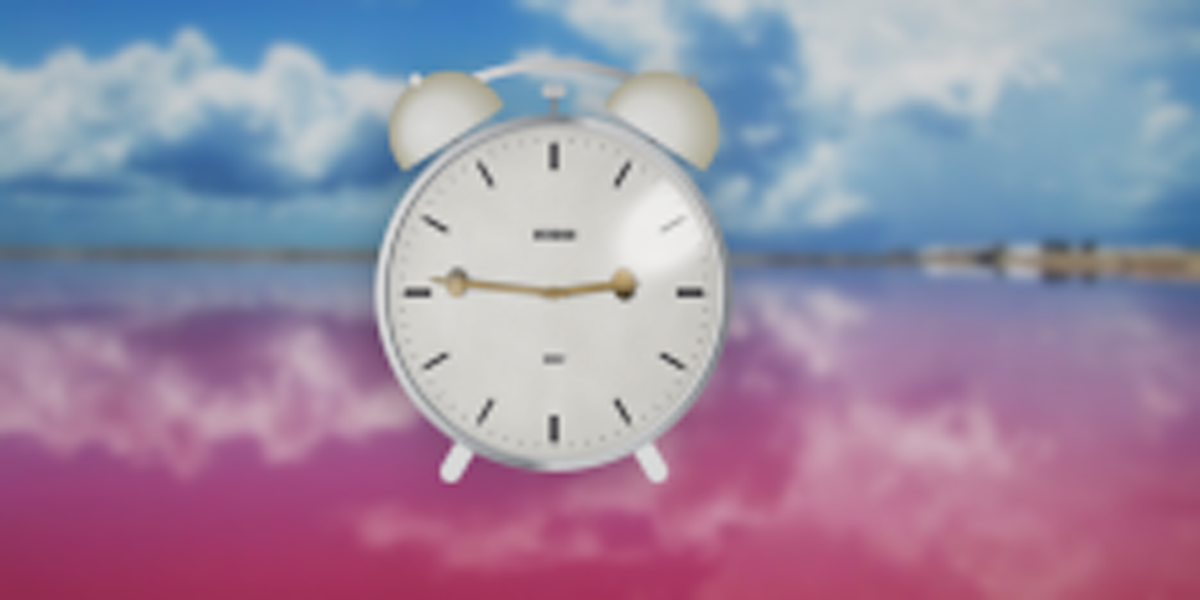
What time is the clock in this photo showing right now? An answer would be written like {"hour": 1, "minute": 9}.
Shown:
{"hour": 2, "minute": 46}
